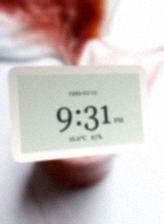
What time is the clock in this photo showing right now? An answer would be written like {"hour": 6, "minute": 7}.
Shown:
{"hour": 9, "minute": 31}
